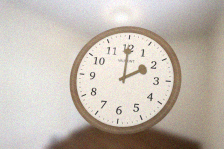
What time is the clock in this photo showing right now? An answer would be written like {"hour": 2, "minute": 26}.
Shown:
{"hour": 2, "minute": 0}
